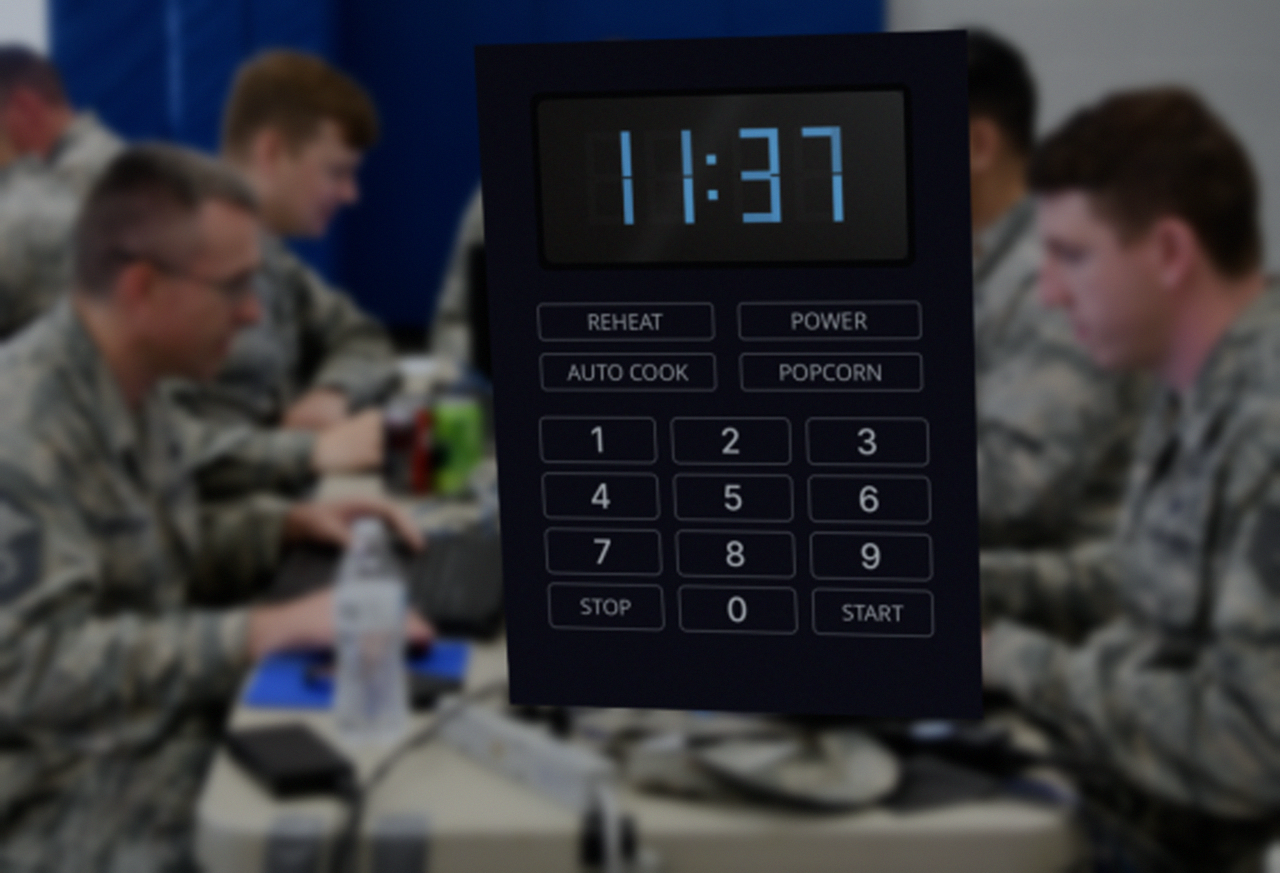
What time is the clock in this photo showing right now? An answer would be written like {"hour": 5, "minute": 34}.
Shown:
{"hour": 11, "minute": 37}
